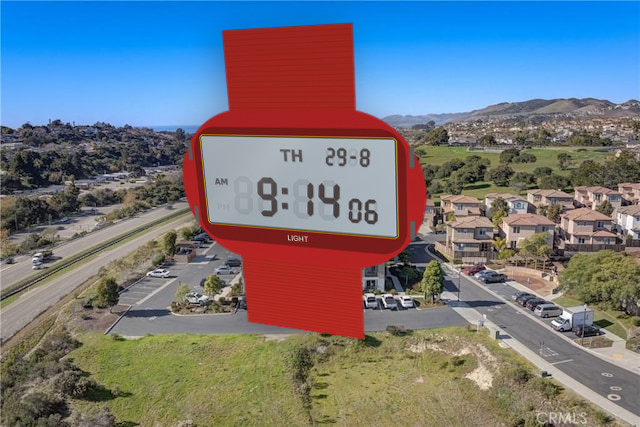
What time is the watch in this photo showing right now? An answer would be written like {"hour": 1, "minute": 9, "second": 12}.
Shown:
{"hour": 9, "minute": 14, "second": 6}
